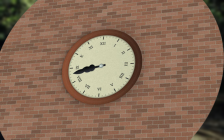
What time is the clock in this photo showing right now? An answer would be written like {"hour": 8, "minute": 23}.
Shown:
{"hour": 8, "minute": 43}
